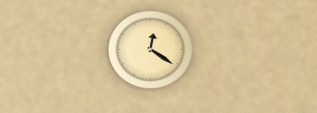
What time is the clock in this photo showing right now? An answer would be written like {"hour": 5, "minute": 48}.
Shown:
{"hour": 12, "minute": 21}
